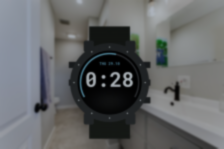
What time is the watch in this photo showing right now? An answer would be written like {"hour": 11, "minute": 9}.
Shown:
{"hour": 0, "minute": 28}
